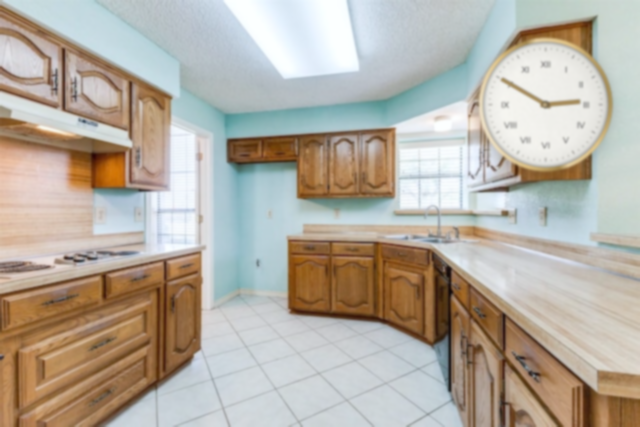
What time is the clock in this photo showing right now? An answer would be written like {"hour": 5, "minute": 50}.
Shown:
{"hour": 2, "minute": 50}
